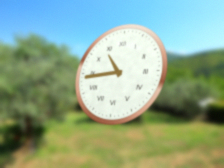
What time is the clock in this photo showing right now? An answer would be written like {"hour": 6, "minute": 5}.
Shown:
{"hour": 10, "minute": 44}
